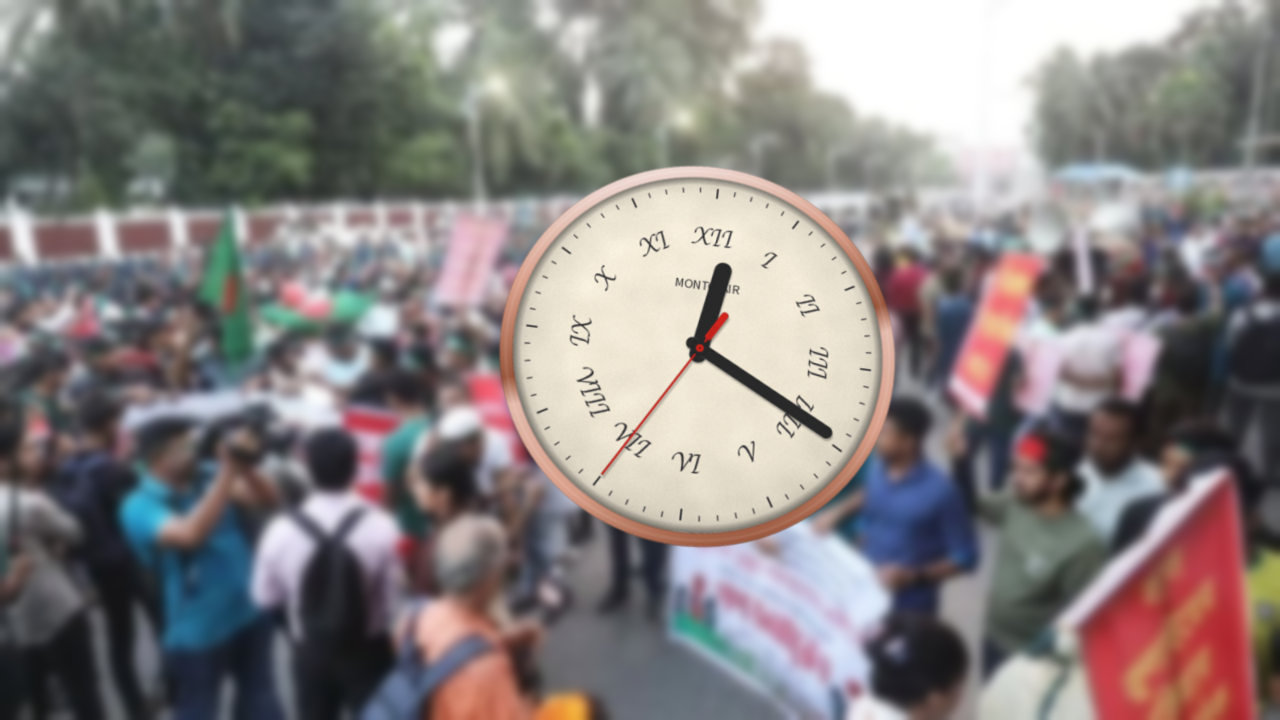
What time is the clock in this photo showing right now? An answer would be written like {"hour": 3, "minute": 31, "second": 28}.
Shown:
{"hour": 12, "minute": 19, "second": 35}
